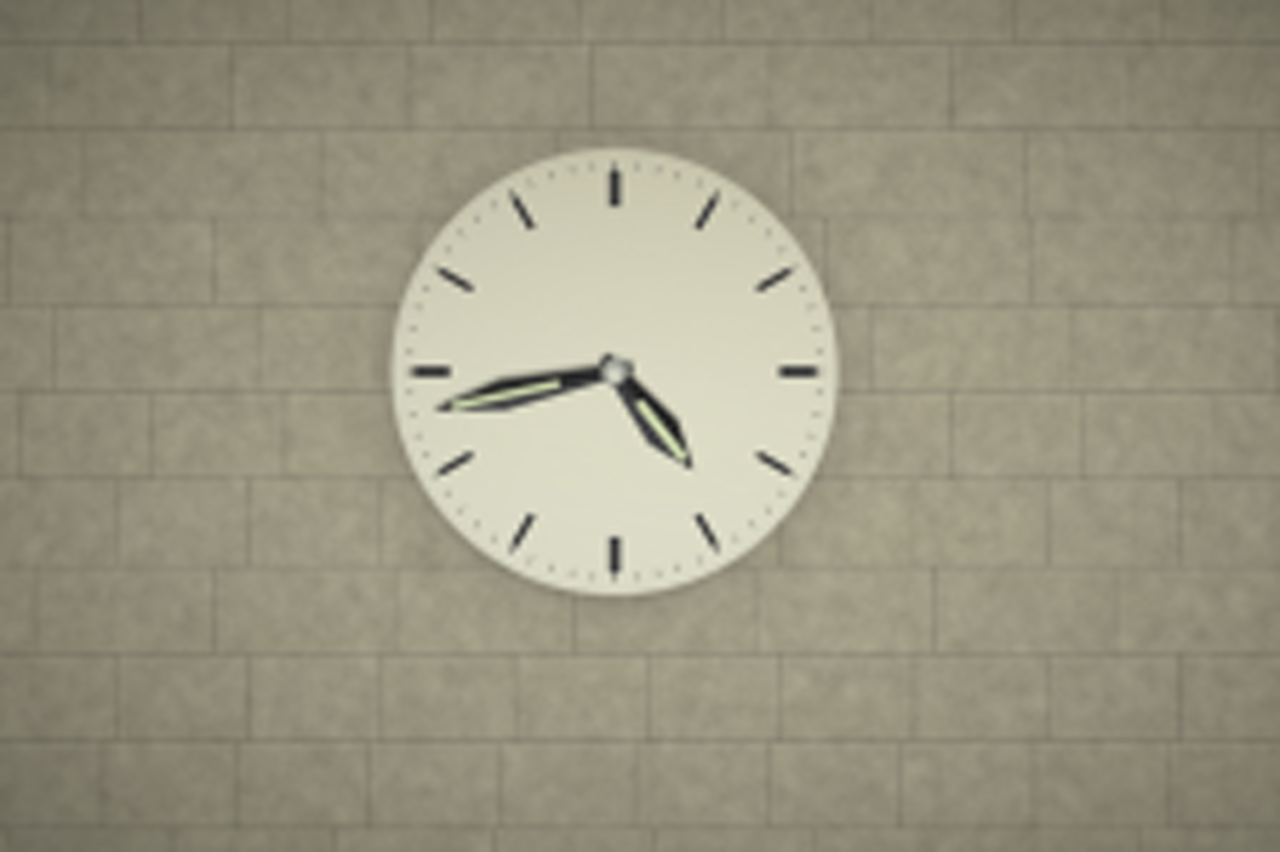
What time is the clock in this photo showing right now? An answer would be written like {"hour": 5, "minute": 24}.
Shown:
{"hour": 4, "minute": 43}
